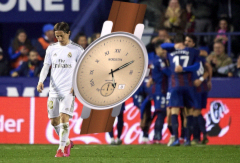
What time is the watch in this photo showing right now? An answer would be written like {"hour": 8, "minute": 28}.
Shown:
{"hour": 5, "minute": 10}
